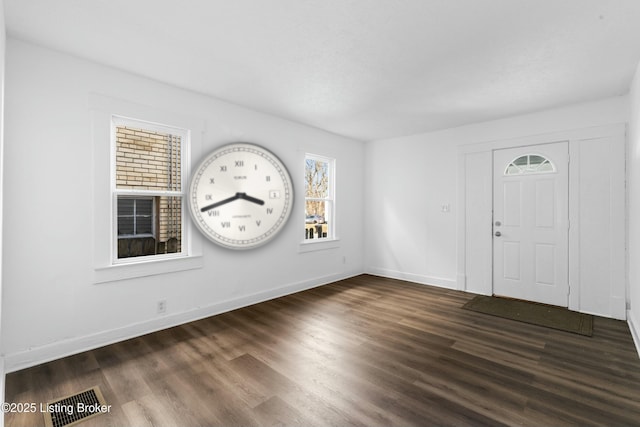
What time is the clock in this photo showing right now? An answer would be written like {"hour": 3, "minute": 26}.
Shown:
{"hour": 3, "minute": 42}
